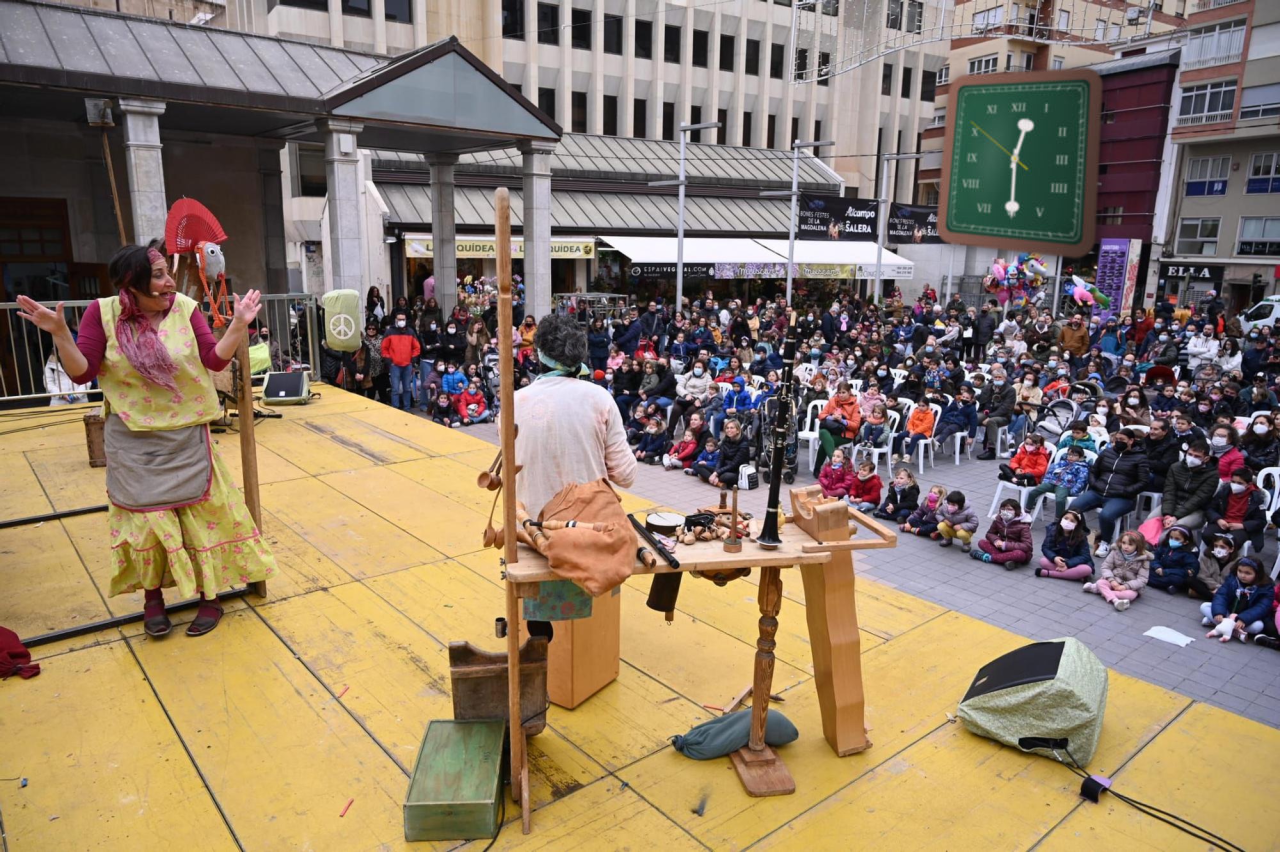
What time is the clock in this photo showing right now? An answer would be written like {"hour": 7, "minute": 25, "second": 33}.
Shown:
{"hour": 12, "minute": 29, "second": 51}
